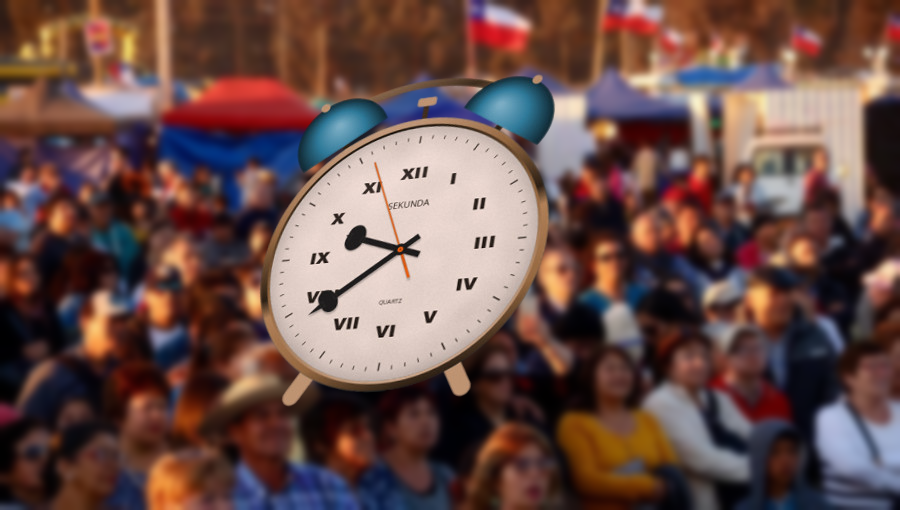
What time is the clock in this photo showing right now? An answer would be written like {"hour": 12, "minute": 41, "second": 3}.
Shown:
{"hour": 9, "minute": 38, "second": 56}
